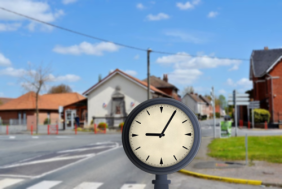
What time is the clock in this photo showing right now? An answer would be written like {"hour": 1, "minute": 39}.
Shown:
{"hour": 9, "minute": 5}
